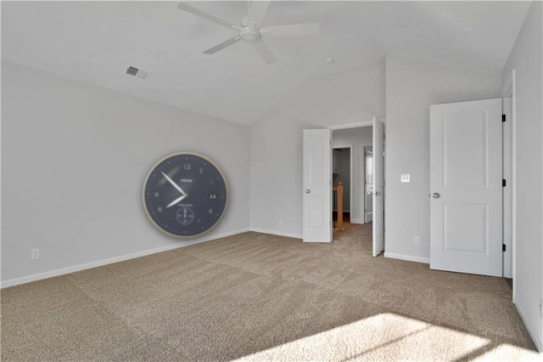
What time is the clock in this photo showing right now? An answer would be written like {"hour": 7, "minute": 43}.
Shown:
{"hour": 7, "minute": 52}
